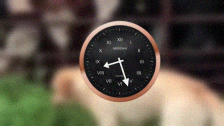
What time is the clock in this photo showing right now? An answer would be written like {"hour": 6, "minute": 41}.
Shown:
{"hour": 8, "minute": 27}
